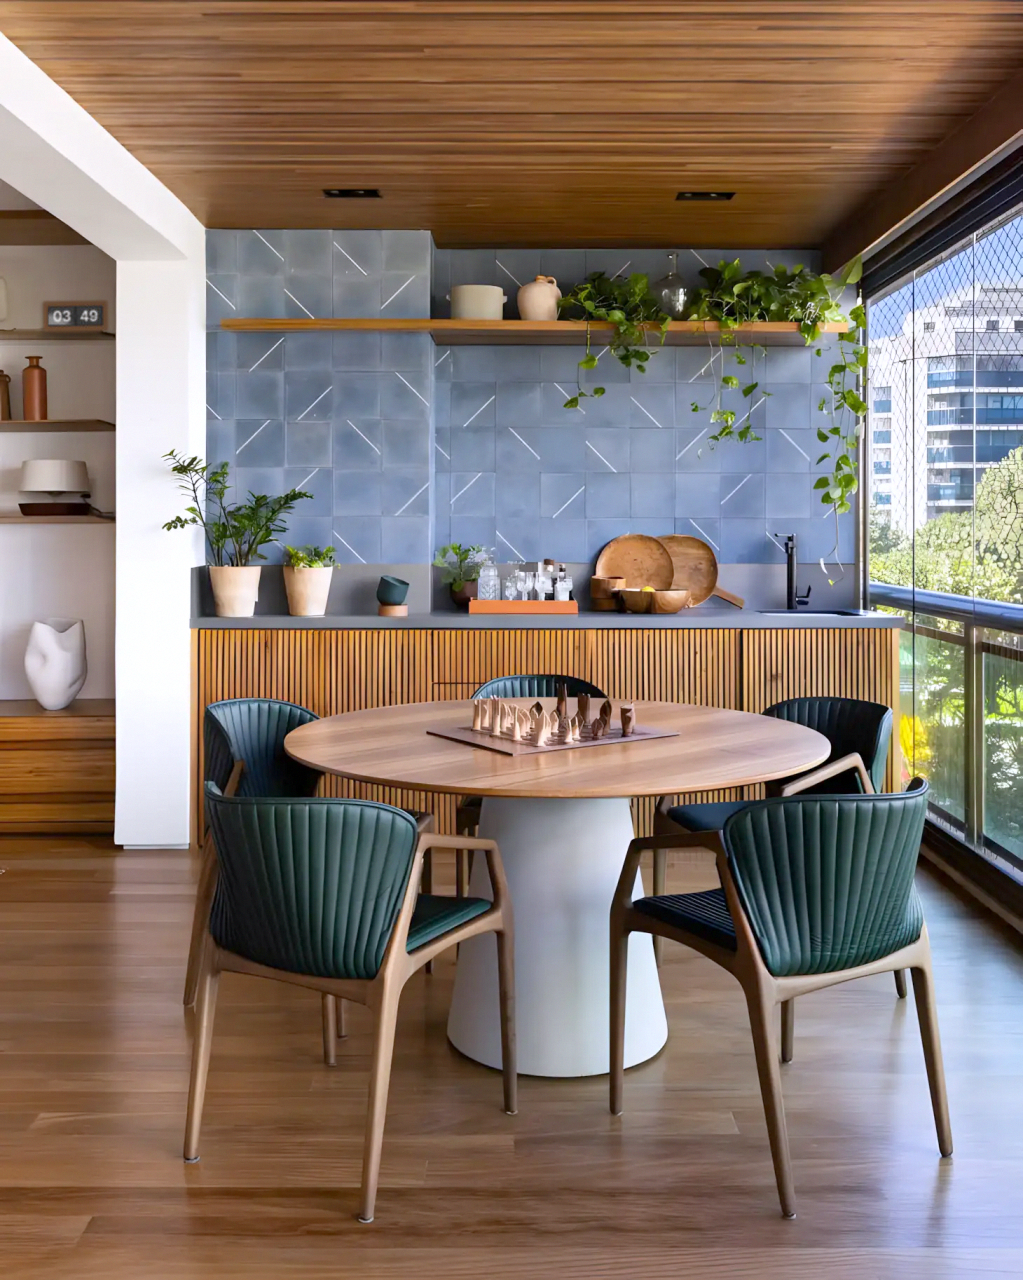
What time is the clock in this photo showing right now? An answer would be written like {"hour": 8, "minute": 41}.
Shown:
{"hour": 3, "minute": 49}
